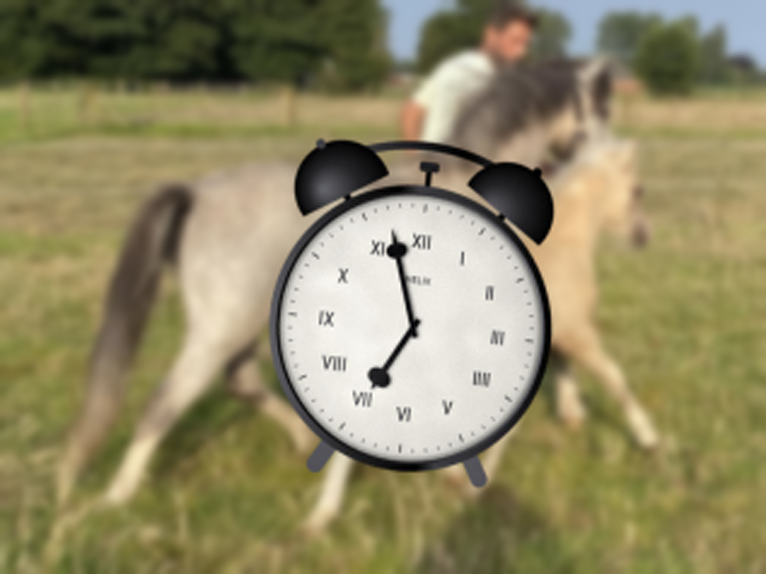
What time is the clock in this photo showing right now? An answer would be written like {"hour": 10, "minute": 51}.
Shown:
{"hour": 6, "minute": 57}
